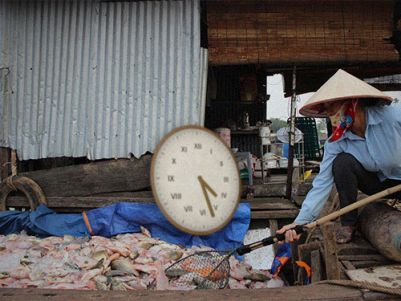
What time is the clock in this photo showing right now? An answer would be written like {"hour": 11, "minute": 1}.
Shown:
{"hour": 4, "minute": 27}
